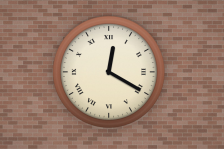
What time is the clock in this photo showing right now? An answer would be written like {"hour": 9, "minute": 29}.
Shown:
{"hour": 12, "minute": 20}
